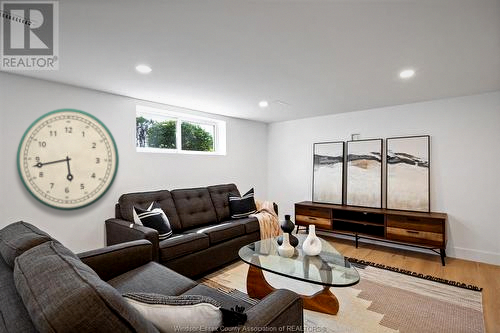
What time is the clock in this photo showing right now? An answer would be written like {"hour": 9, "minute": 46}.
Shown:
{"hour": 5, "minute": 43}
